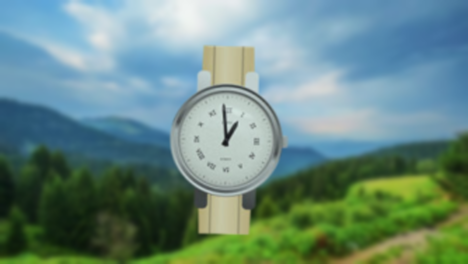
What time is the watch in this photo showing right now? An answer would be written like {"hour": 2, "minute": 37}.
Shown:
{"hour": 12, "minute": 59}
